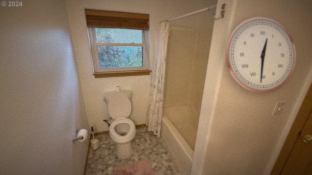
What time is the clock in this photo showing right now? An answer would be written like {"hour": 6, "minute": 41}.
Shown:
{"hour": 12, "minute": 31}
